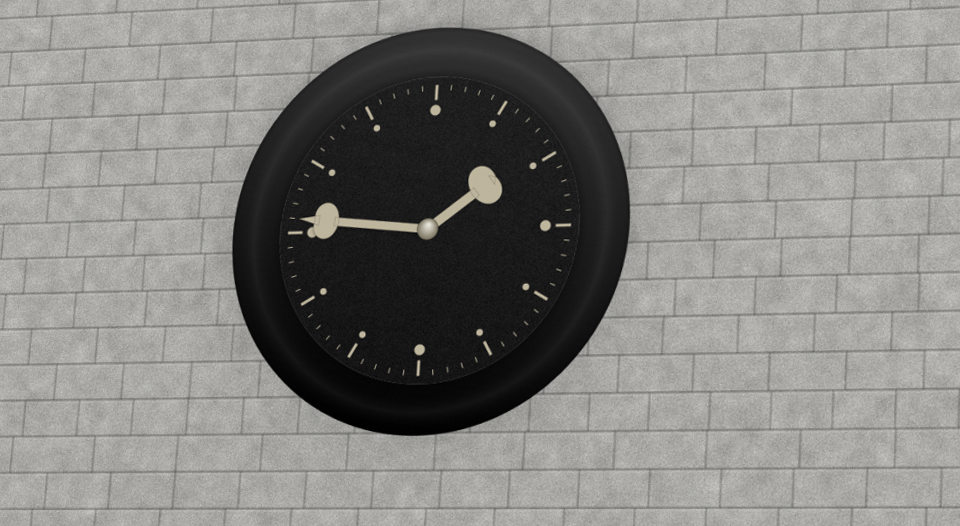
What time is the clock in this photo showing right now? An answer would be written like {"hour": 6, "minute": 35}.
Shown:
{"hour": 1, "minute": 46}
